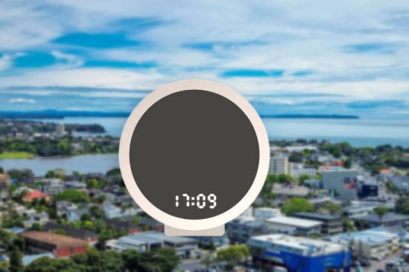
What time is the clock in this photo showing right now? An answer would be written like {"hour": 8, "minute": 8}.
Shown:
{"hour": 17, "minute": 9}
